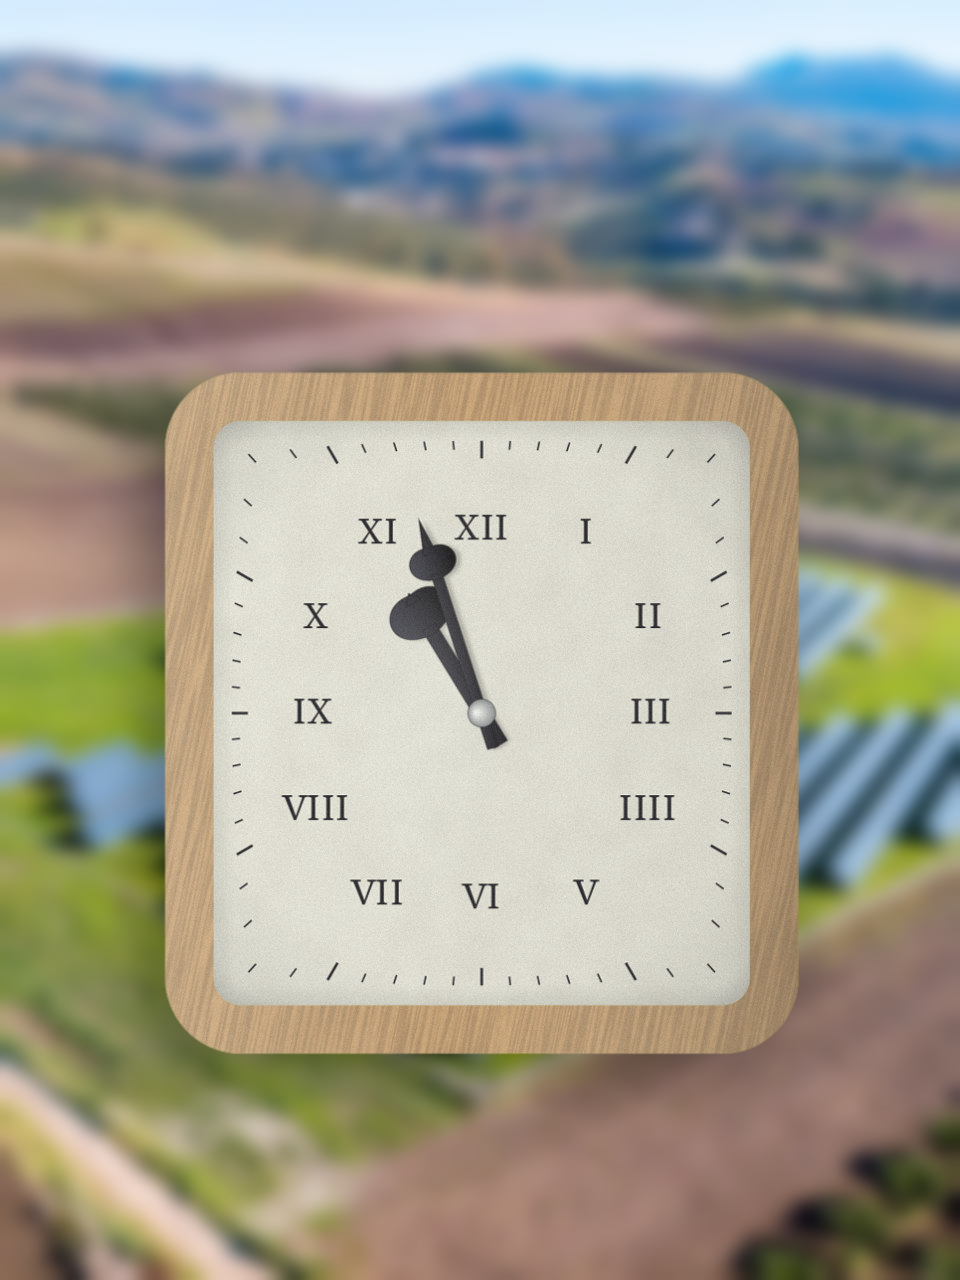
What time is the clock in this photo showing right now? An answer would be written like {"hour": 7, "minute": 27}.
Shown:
{"hour": 10, "minute": 57}
